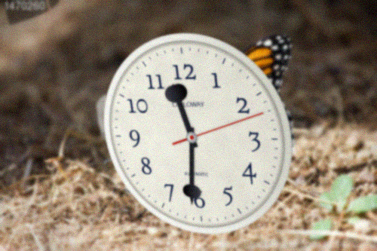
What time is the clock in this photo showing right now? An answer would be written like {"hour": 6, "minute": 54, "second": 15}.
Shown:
{"hour": 11, "minute": 31, "second": 12}
